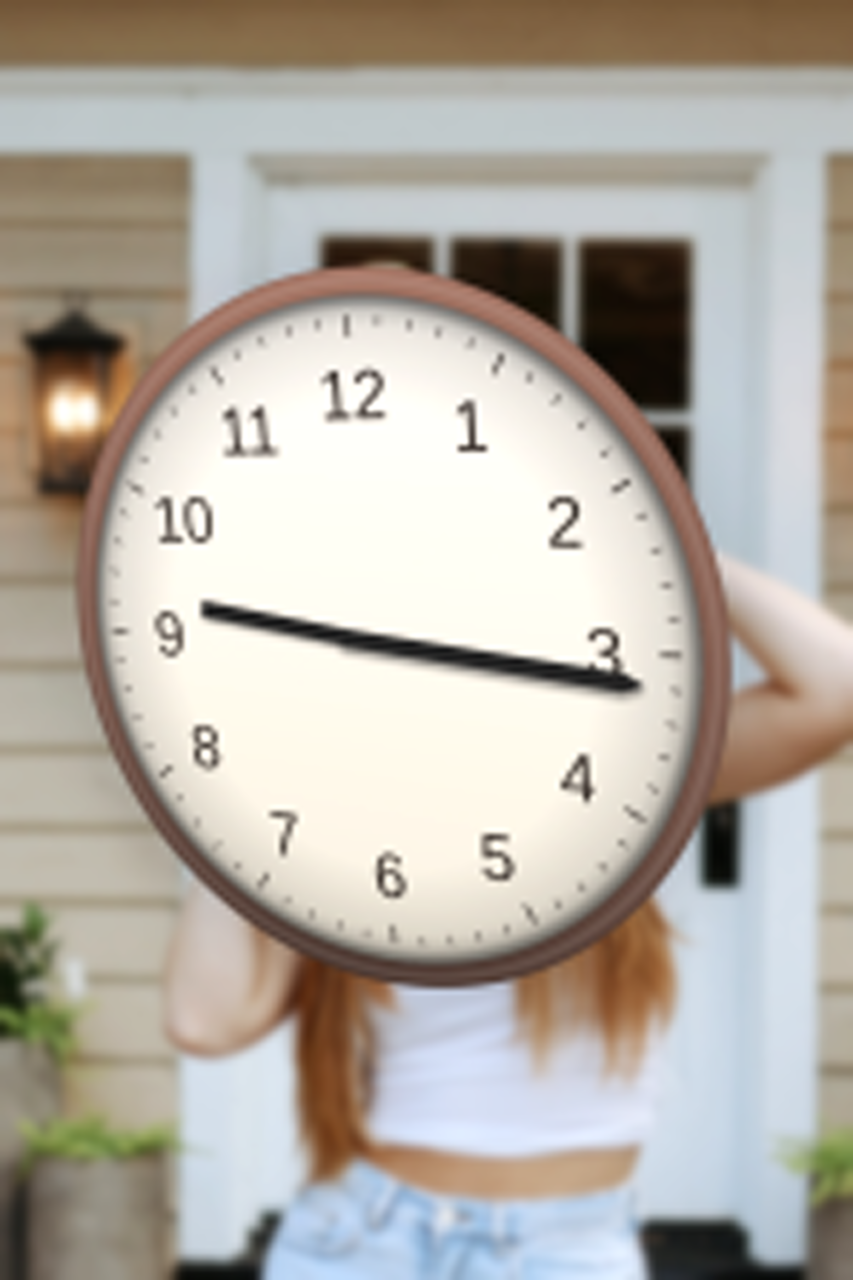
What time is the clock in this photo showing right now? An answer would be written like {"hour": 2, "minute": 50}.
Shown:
{"hour": 9, "minute": 16}
